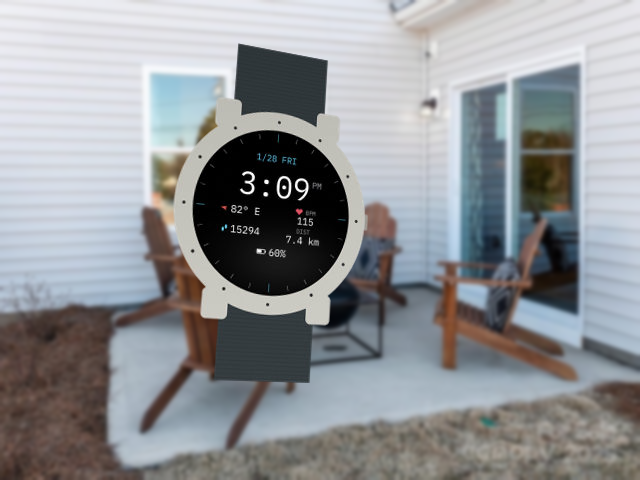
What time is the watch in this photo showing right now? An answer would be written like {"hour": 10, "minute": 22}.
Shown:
{"hour": 3, "minute": 9}
